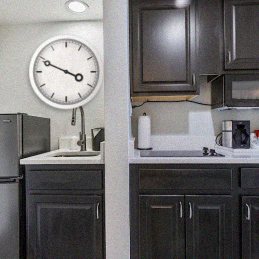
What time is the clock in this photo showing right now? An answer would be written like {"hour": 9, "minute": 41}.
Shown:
{"hour": 3, "minute": 49}
